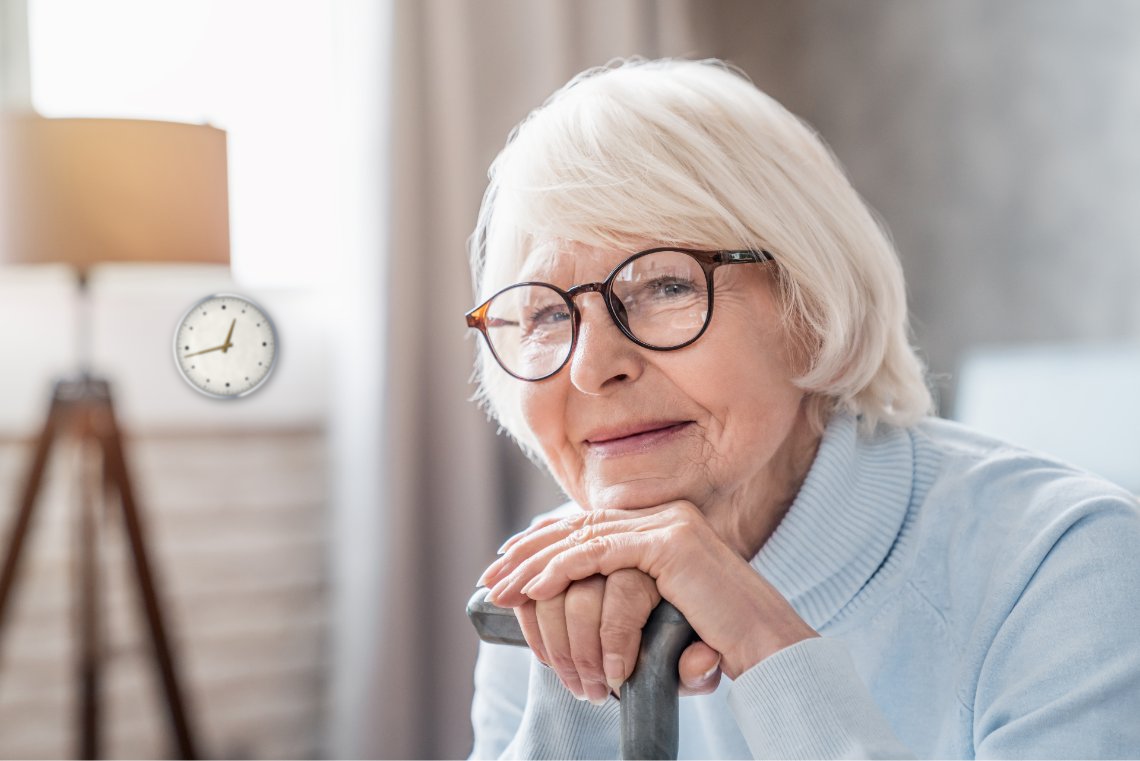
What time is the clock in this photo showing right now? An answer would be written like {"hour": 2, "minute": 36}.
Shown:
{"hour": 12, "minute": 43}
